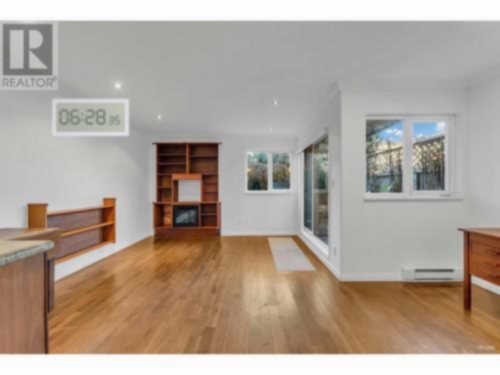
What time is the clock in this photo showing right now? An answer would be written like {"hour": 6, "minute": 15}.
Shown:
{"hour": 6, "minute": 28}
